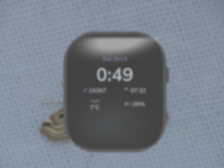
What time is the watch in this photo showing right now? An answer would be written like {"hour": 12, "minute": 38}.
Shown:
{"hour": 0, "minute": 49}
